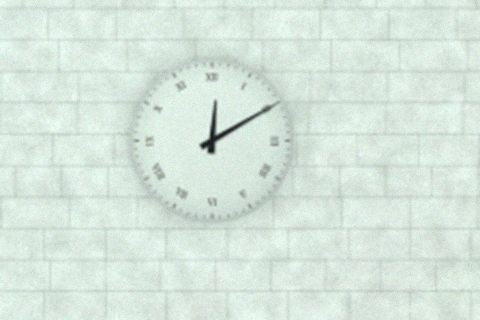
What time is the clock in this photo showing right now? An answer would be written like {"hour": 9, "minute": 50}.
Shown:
{"hour": 12, "minute": 10}
